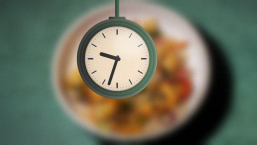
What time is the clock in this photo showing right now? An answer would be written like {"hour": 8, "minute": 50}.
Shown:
{"hour": 9, "minute": 33}
